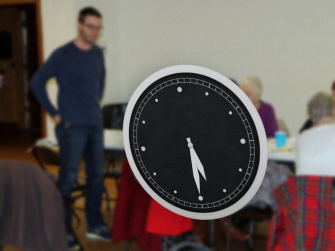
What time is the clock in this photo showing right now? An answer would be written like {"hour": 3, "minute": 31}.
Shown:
{"hour": 5, "minute": 30}
